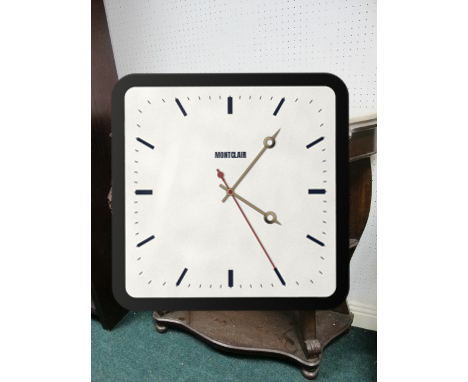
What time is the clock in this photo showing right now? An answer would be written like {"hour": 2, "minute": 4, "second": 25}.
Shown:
{"hour": 4, "minute": 6, "second": 25}
